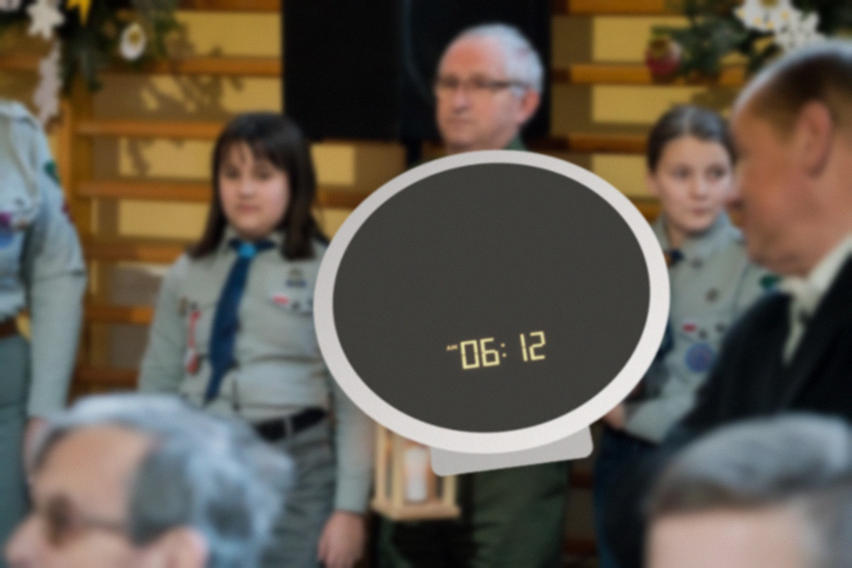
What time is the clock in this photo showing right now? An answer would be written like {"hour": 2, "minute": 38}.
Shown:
{"hour": 6, "minute": 12}
